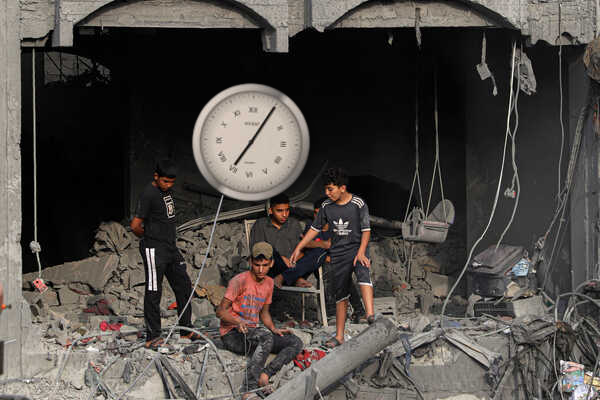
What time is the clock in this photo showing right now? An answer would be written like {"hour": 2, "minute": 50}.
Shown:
{"hour": 7, "minute": 5}
